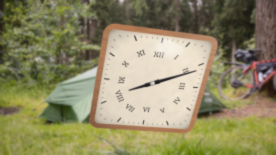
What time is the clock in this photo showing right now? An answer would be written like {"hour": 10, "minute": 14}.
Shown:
{"hour": 8, "minute": 11}
